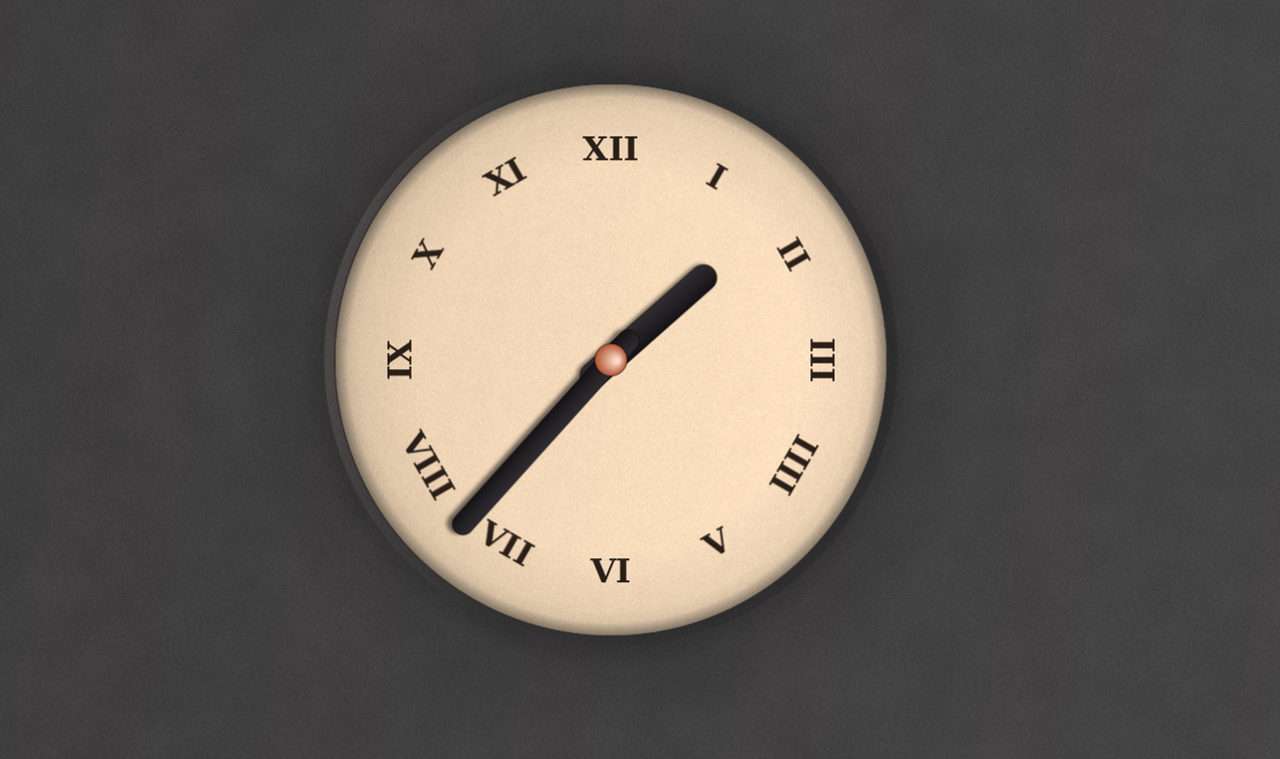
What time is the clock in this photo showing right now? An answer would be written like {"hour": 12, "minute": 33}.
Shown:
{"hour": 1, "minute": 37}
